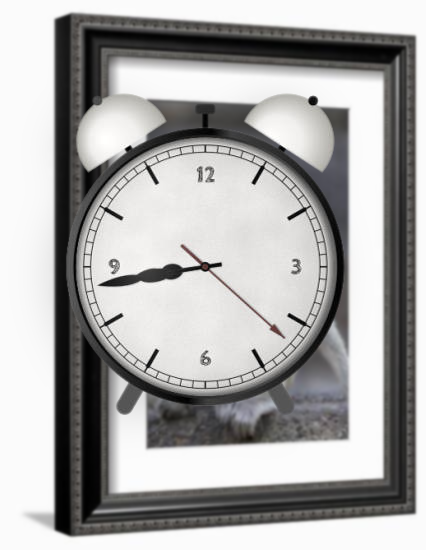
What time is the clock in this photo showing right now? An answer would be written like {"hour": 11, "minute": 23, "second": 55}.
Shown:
{"hour": 8, "minute": 43, "second": 22}
